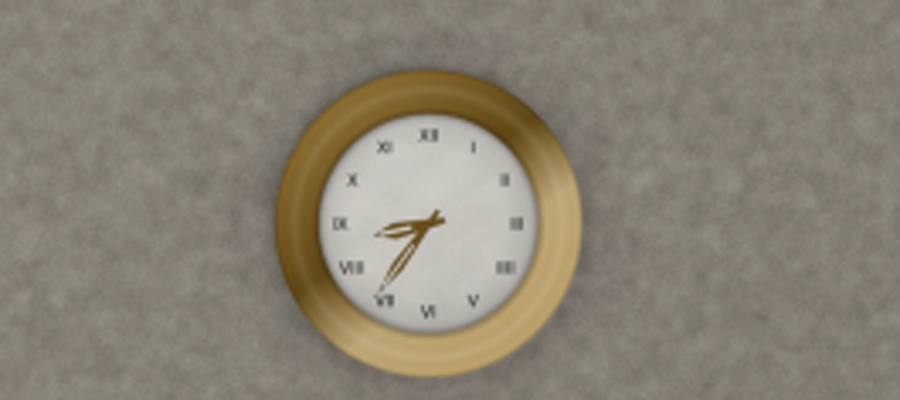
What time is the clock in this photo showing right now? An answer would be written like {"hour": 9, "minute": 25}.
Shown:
{"hour": 8, "minute": 36}
